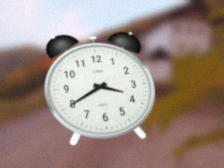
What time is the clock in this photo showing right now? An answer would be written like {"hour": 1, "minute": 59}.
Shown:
{"hour": 3, "minute": 40}
